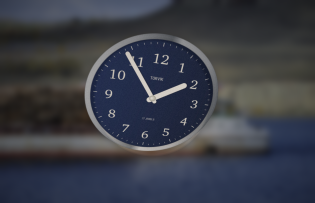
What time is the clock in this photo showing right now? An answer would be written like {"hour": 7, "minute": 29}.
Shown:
{"hour": 1, "minute": 54}
